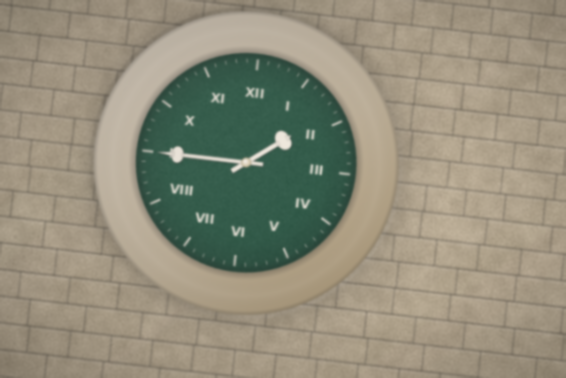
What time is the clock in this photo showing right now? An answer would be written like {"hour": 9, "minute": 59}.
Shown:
{"hour": 1, "minute": 45}
